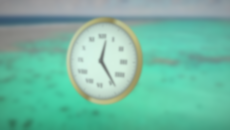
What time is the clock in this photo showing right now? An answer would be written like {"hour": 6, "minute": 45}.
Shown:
{"hour": 12, "minute": 24}
